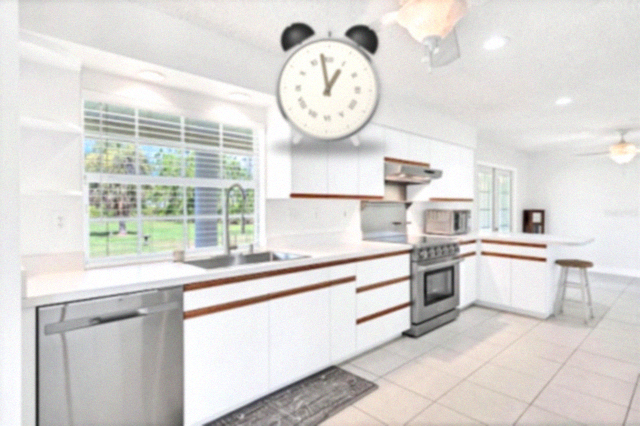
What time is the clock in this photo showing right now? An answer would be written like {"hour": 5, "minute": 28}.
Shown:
{"hour": 12, "minute": 58}
